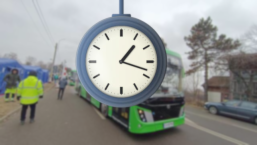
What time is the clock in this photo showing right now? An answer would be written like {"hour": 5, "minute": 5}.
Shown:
{"hour": 1, "minute": 18}
